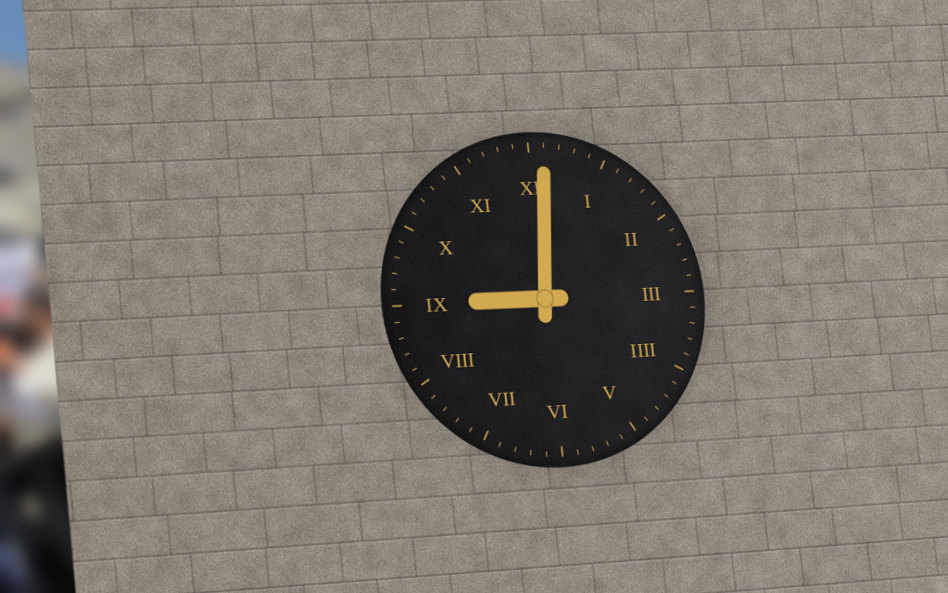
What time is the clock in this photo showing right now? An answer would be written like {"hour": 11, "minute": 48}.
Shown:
{"hour": 9, "minute": 1}
